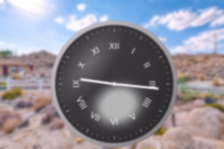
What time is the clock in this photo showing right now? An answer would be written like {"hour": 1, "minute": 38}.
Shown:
{"hour": 9, "minute": 16}
